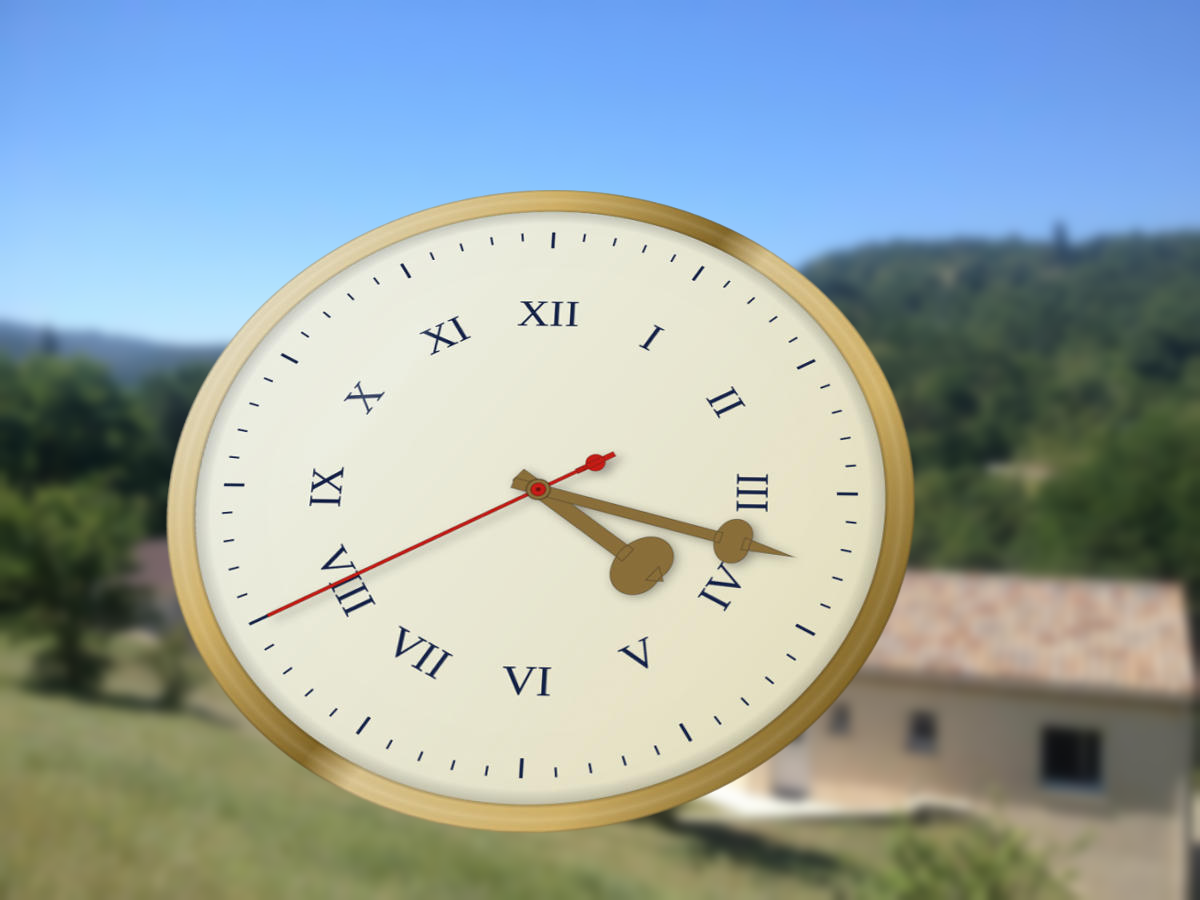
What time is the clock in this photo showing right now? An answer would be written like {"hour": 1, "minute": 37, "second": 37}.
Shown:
{"hour": 4, "minute": 17, "second": 40}
